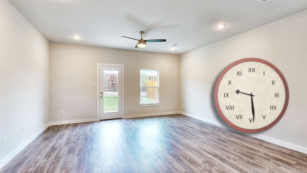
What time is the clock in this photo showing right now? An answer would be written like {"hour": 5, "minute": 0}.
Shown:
{"hour": 9, "minute": 29}
